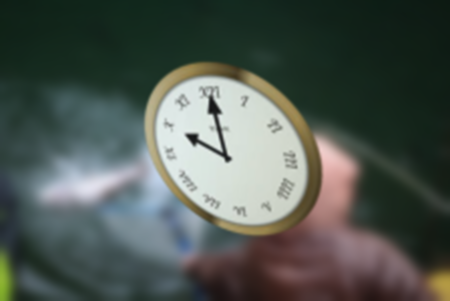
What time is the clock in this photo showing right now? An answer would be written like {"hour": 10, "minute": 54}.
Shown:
{"hour": 10, "minute": 0}
